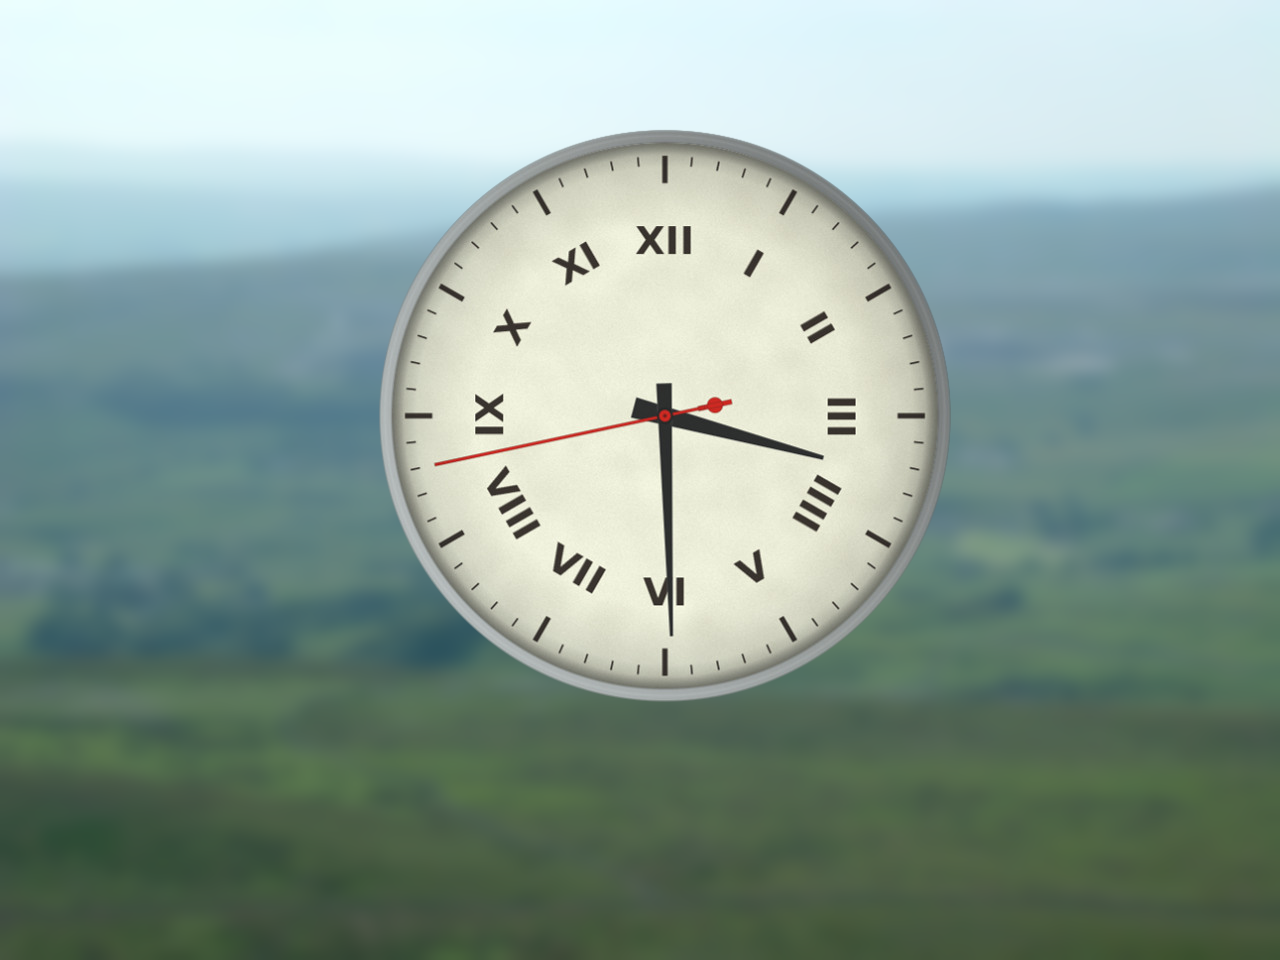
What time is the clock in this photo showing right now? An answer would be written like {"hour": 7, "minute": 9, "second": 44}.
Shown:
{"hour": 3, "minute": 29, "second": 43}
